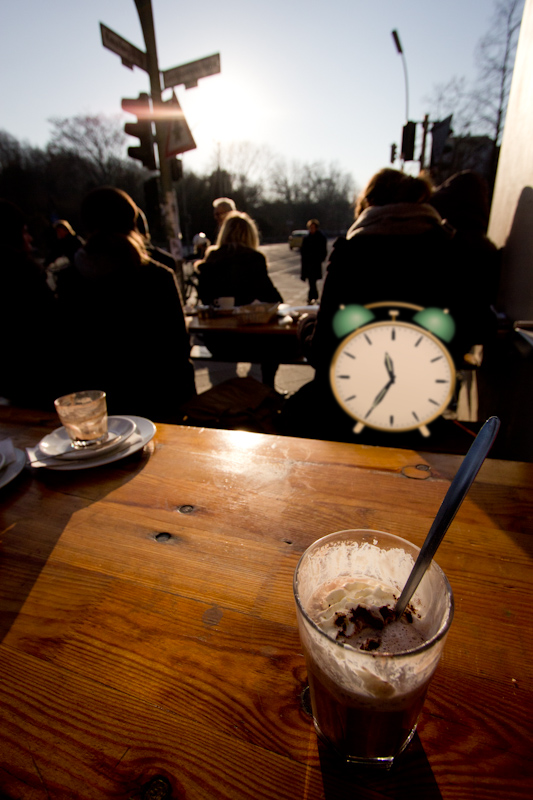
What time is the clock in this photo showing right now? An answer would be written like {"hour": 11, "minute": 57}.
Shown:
{"hour": 11, "minute": 35}
